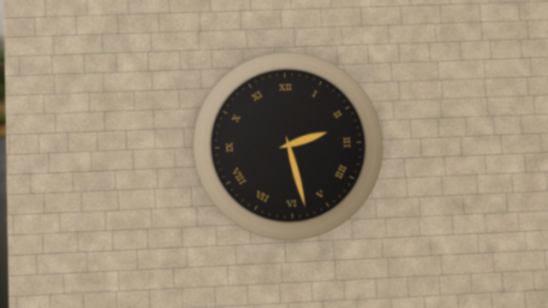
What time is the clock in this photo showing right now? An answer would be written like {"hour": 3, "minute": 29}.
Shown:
{"hour": 2, "minute": 28}
